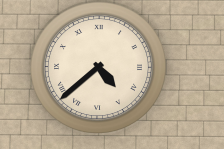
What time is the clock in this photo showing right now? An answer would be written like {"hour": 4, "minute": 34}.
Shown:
{"hour": 4, "minute": 38}
